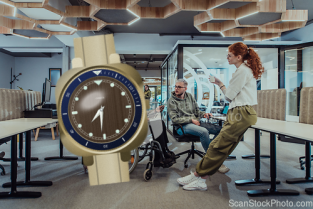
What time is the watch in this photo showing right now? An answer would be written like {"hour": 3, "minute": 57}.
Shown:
{"hour": 7, "minute": 31}
